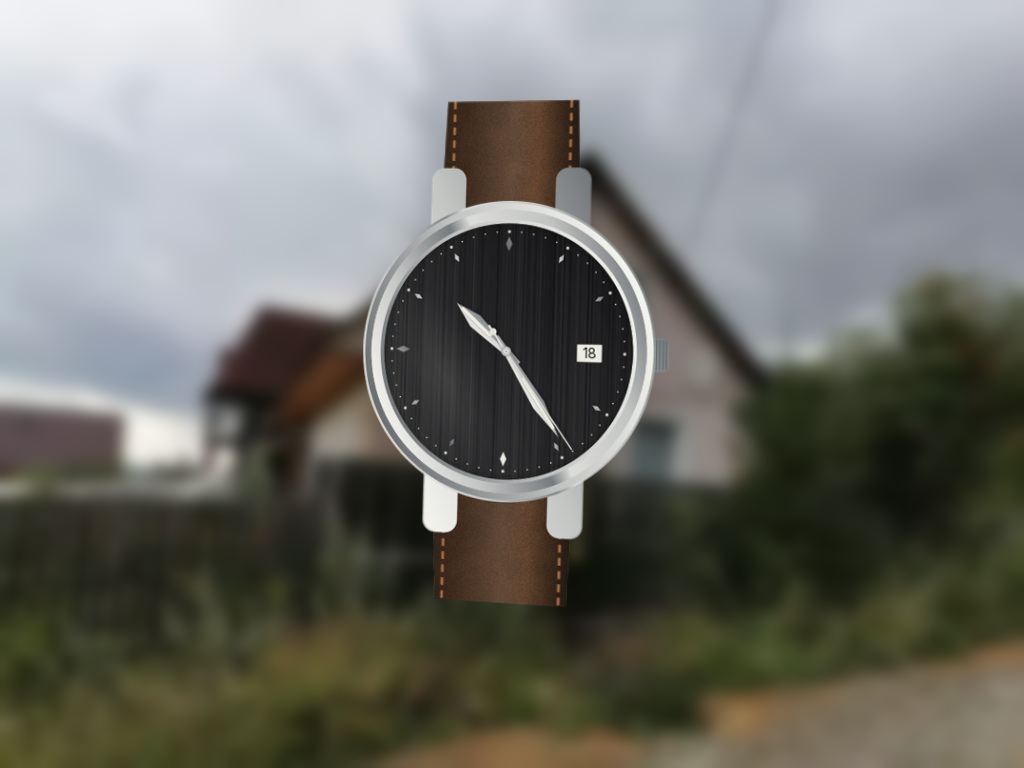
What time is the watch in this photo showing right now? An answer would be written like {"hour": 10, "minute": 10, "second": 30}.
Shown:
{"hour": 10, "minute": 24, "second": 24}
